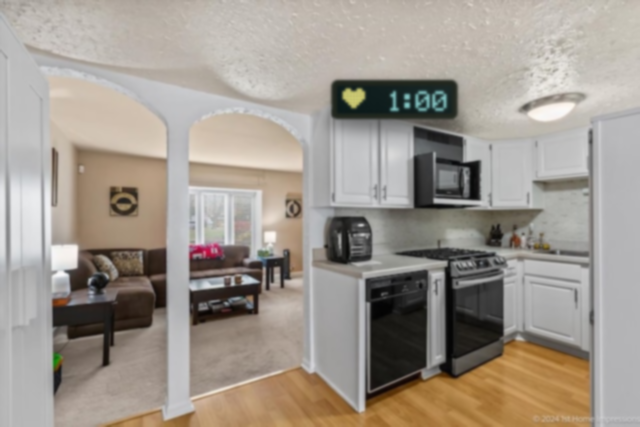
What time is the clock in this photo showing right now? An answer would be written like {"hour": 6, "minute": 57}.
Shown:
{"hour": 1, "minute": 0}
